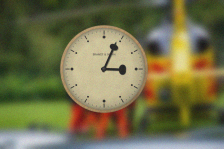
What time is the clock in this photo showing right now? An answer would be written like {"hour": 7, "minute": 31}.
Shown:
{"hour": 3, "minute": 4}
